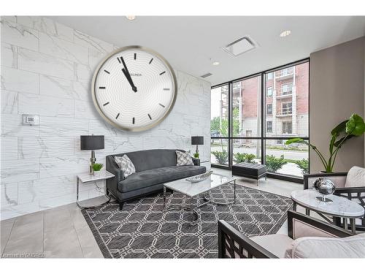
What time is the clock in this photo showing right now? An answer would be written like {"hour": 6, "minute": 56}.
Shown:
{"hour": 10, "minute": 56}
